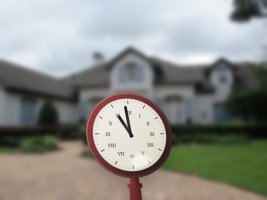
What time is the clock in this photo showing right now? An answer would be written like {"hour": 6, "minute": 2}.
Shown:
{"hour": 10, "minute": 59}
